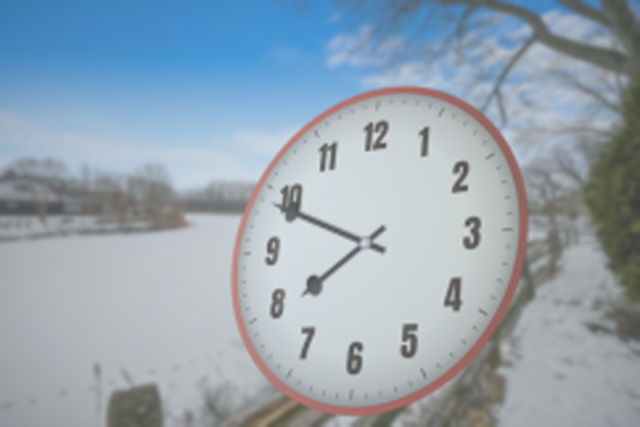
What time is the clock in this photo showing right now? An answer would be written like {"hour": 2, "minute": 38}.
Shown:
{"hour": 7, "minute": 49}
